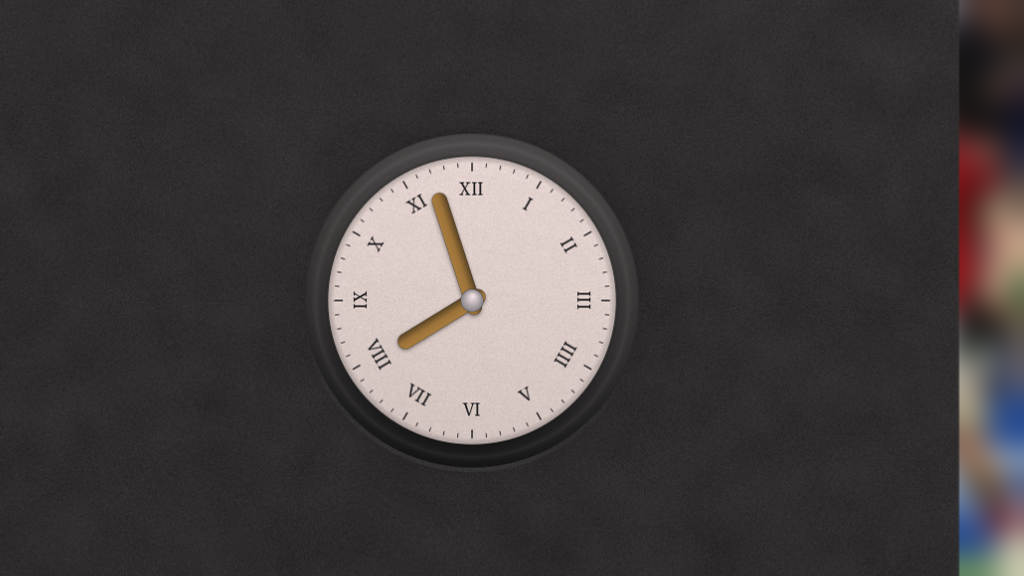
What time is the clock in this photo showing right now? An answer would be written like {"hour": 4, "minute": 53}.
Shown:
{"hour": 7, "minute": 57}
